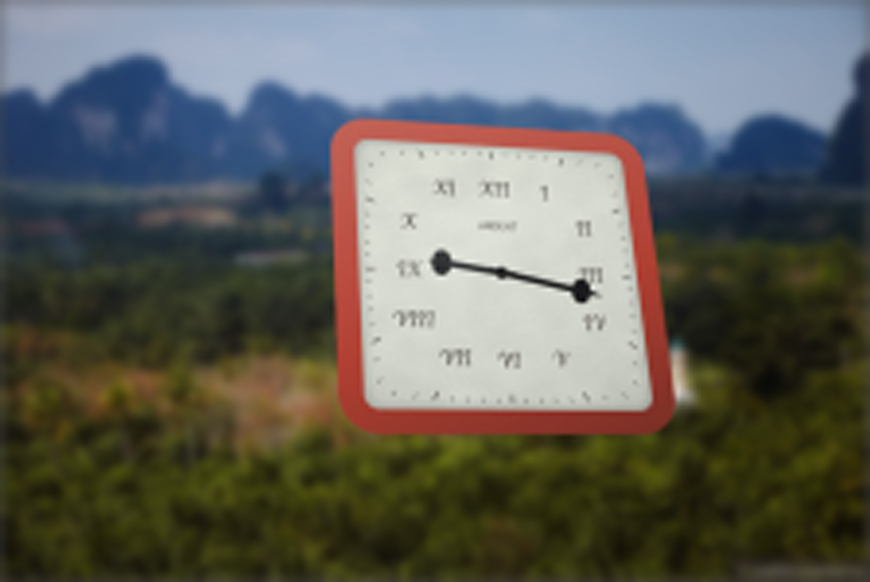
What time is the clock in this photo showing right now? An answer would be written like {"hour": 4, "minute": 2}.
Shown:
{"hour": 9, "minute": 17}
